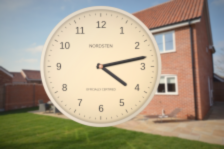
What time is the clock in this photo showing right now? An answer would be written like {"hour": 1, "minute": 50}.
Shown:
{"hour": 4, "minute": 13}
